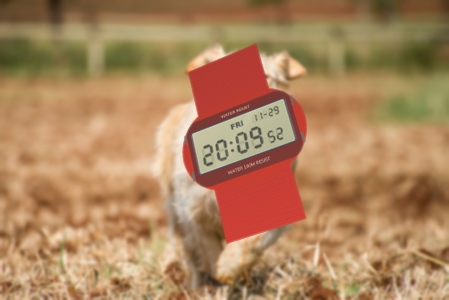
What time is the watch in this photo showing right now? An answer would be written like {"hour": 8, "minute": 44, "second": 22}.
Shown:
{"hour": 20, "minute": 9, "second": 52}
